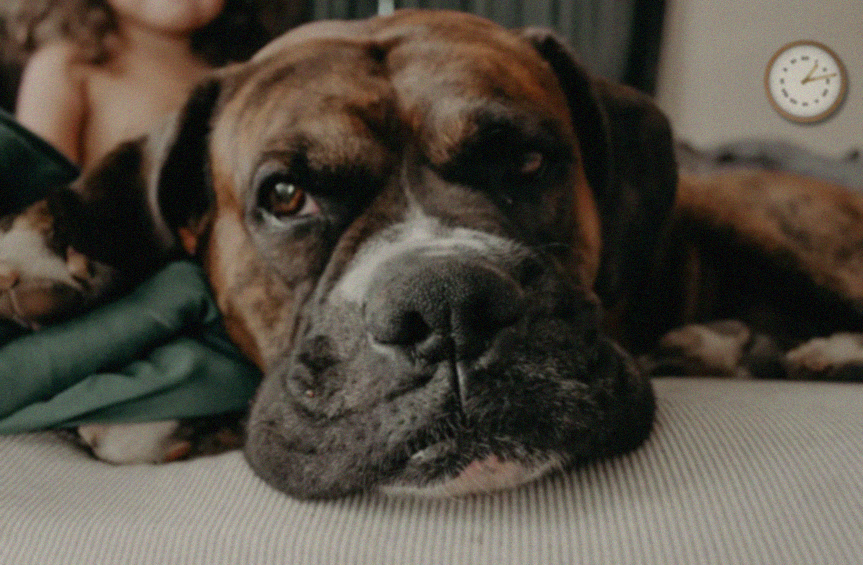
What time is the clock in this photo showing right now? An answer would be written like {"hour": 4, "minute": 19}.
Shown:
{"hour": 1, "minute": 13}
